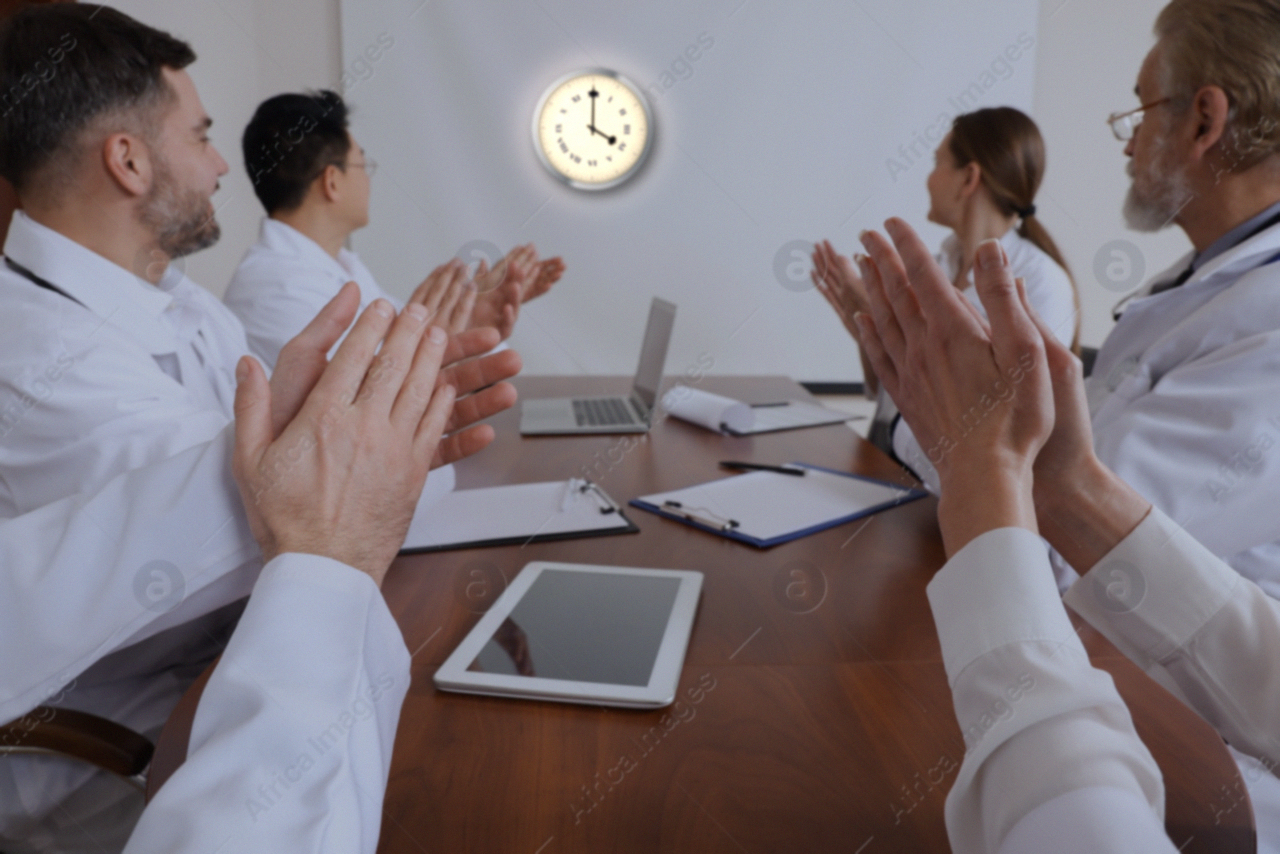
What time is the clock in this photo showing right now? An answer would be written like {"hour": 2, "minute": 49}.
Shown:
{"hour": 4, "minute": 0}
